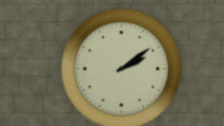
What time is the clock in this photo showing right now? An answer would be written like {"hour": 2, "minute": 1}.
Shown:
{"hour": 2, "minute": 9}
